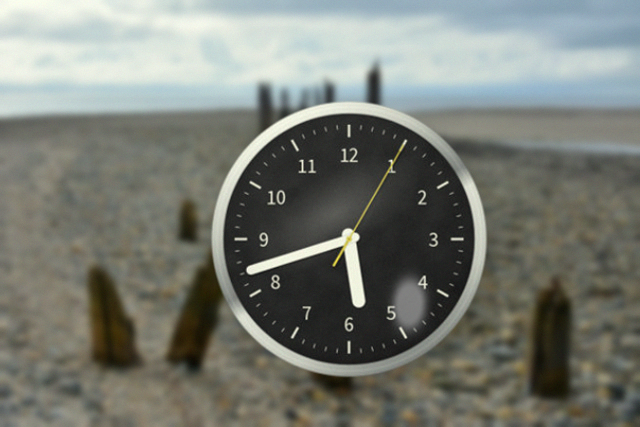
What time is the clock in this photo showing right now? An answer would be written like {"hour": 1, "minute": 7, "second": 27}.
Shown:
{"hour": 5, "minute": 42, "second": 5}
